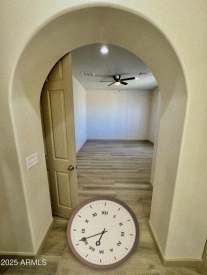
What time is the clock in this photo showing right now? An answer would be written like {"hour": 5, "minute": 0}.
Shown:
{"hour": 6, "minute": 41}
